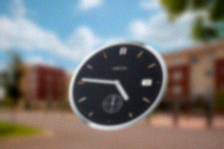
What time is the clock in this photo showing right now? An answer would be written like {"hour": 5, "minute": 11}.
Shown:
{"hour": 4, "minute": 46}
